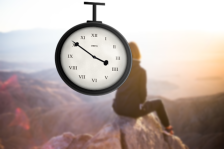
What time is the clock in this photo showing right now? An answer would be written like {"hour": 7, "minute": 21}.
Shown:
{"hour": 3, "minute": 51}
